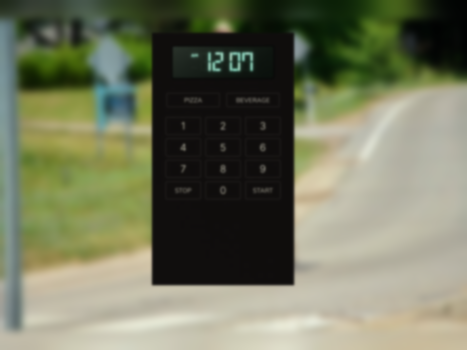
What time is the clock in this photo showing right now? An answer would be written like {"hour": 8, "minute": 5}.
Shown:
{"hour": 12, "minute": 7}
